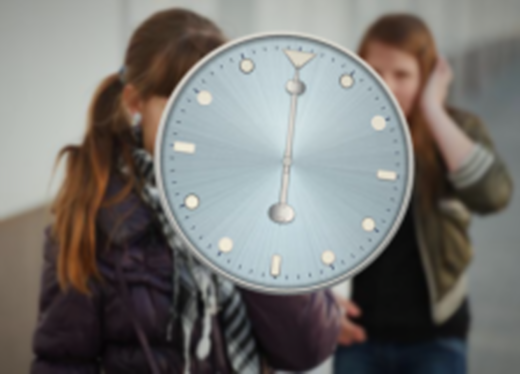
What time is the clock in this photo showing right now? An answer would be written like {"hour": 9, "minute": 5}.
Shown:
{"hour": 6, "minute": 0}
